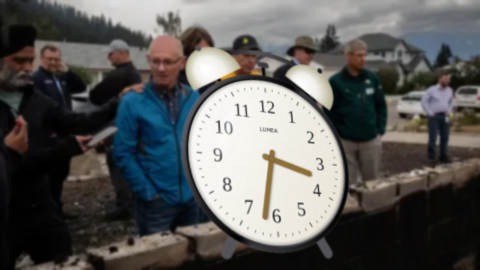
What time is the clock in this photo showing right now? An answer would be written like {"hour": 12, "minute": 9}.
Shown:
{"hour": 3, "minute": 32}
